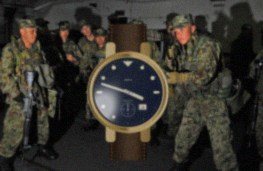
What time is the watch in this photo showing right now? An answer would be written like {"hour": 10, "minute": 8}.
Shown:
{"hour": 3, "minute": 48}
